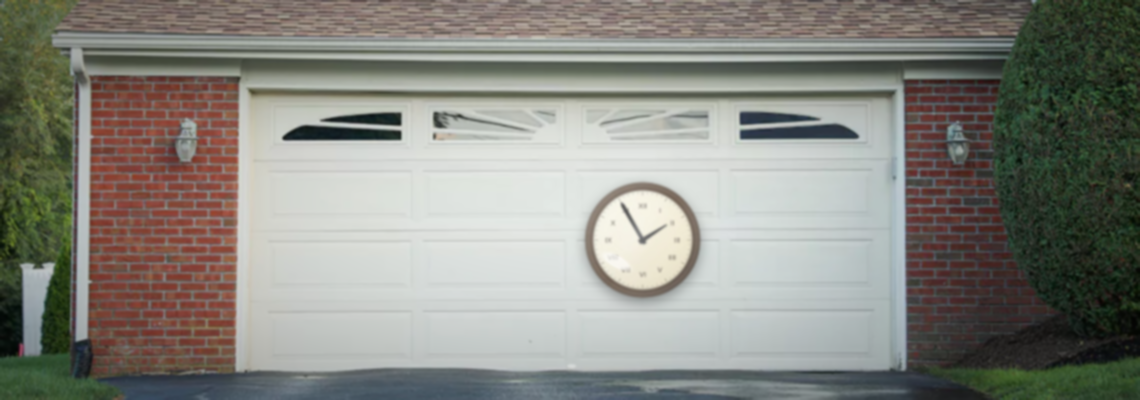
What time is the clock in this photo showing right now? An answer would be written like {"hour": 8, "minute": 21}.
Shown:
{"hour": 1, "minute": 55}
